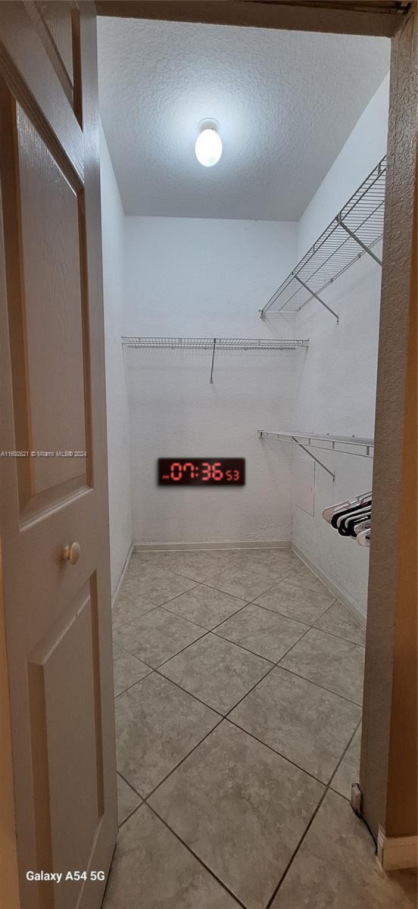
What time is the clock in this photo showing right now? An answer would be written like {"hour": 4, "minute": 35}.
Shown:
{"hour": 7, "minute": 36}
